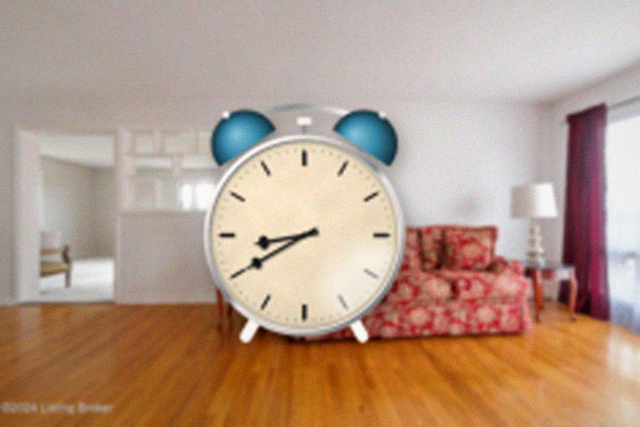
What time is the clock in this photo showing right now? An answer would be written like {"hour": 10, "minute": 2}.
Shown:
{"hour": 8, "minute": 40}
